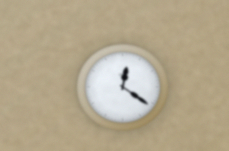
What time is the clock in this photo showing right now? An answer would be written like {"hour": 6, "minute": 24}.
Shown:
{"hour": 12, "minute": 21}
